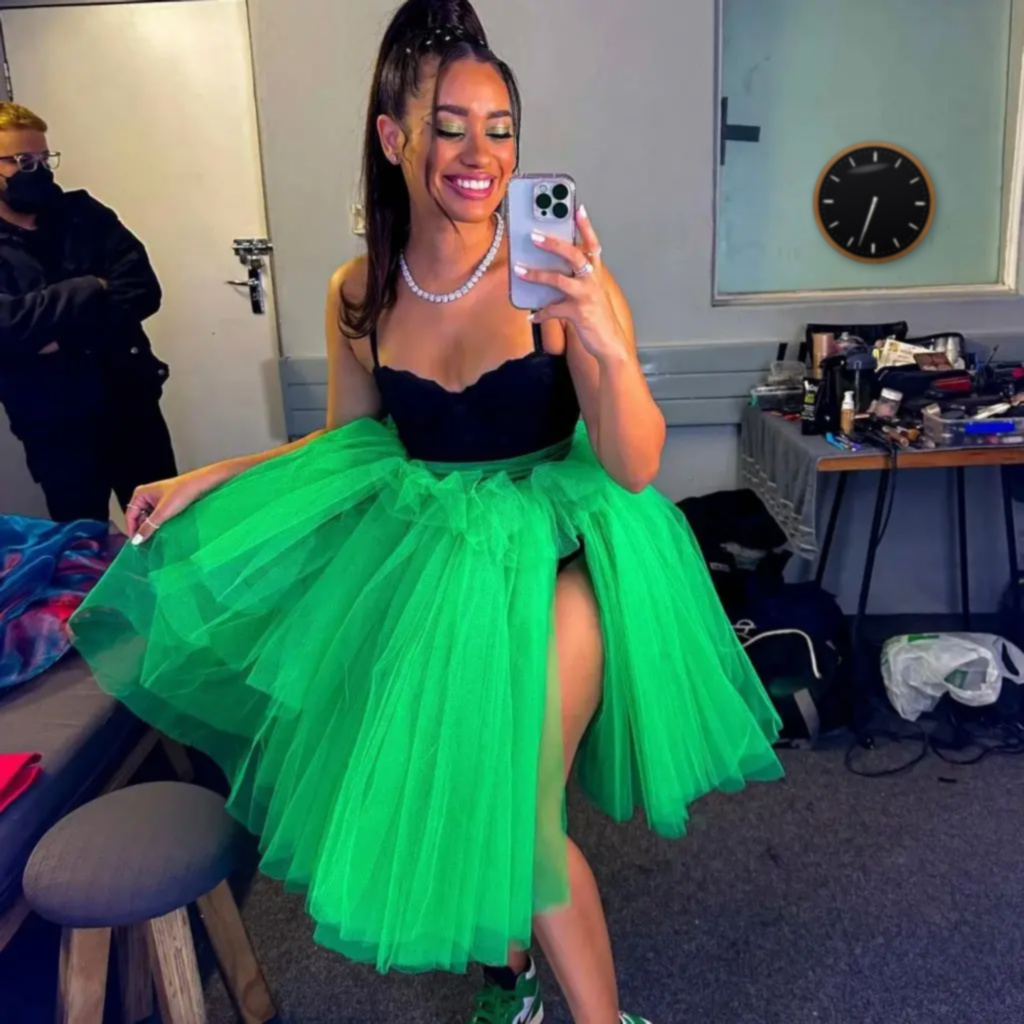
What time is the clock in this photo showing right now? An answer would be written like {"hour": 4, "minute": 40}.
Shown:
{"hour": 6, "minute": 33}
